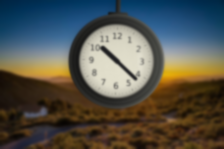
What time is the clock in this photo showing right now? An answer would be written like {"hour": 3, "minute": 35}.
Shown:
{"hour": 10, "minute": 22}
